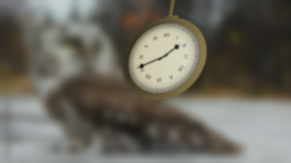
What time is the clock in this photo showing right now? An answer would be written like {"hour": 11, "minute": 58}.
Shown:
{"hour": 1, "minute": 41}
